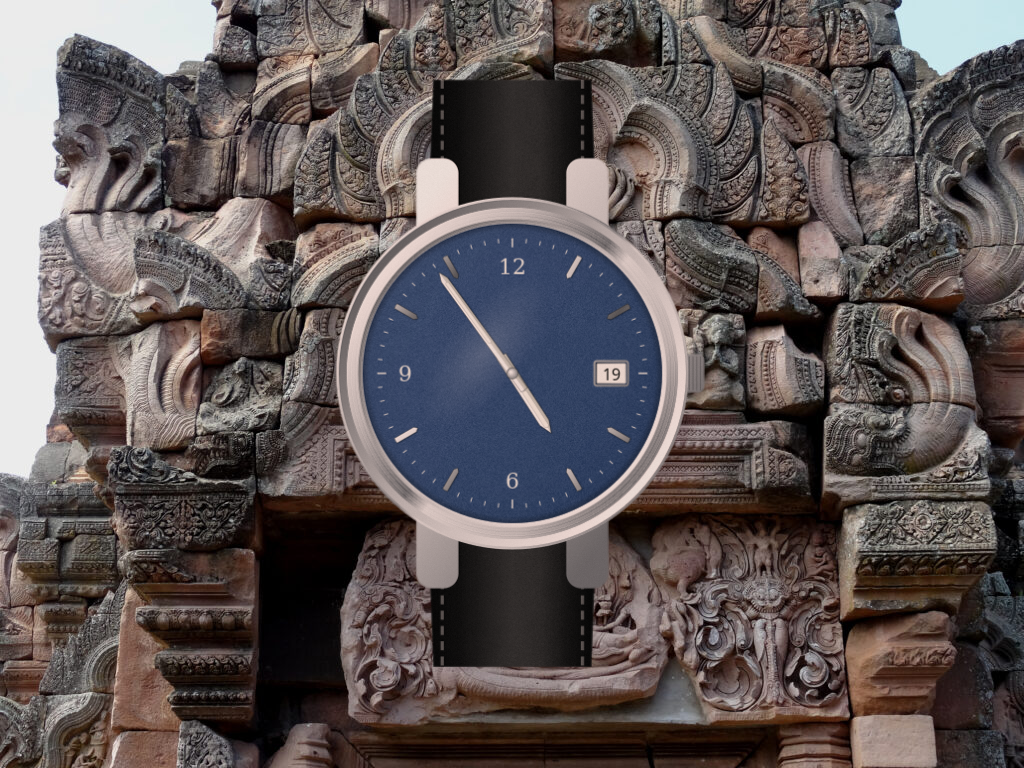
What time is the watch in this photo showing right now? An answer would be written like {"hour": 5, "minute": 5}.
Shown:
{"hour": 4, "minute": 54}
